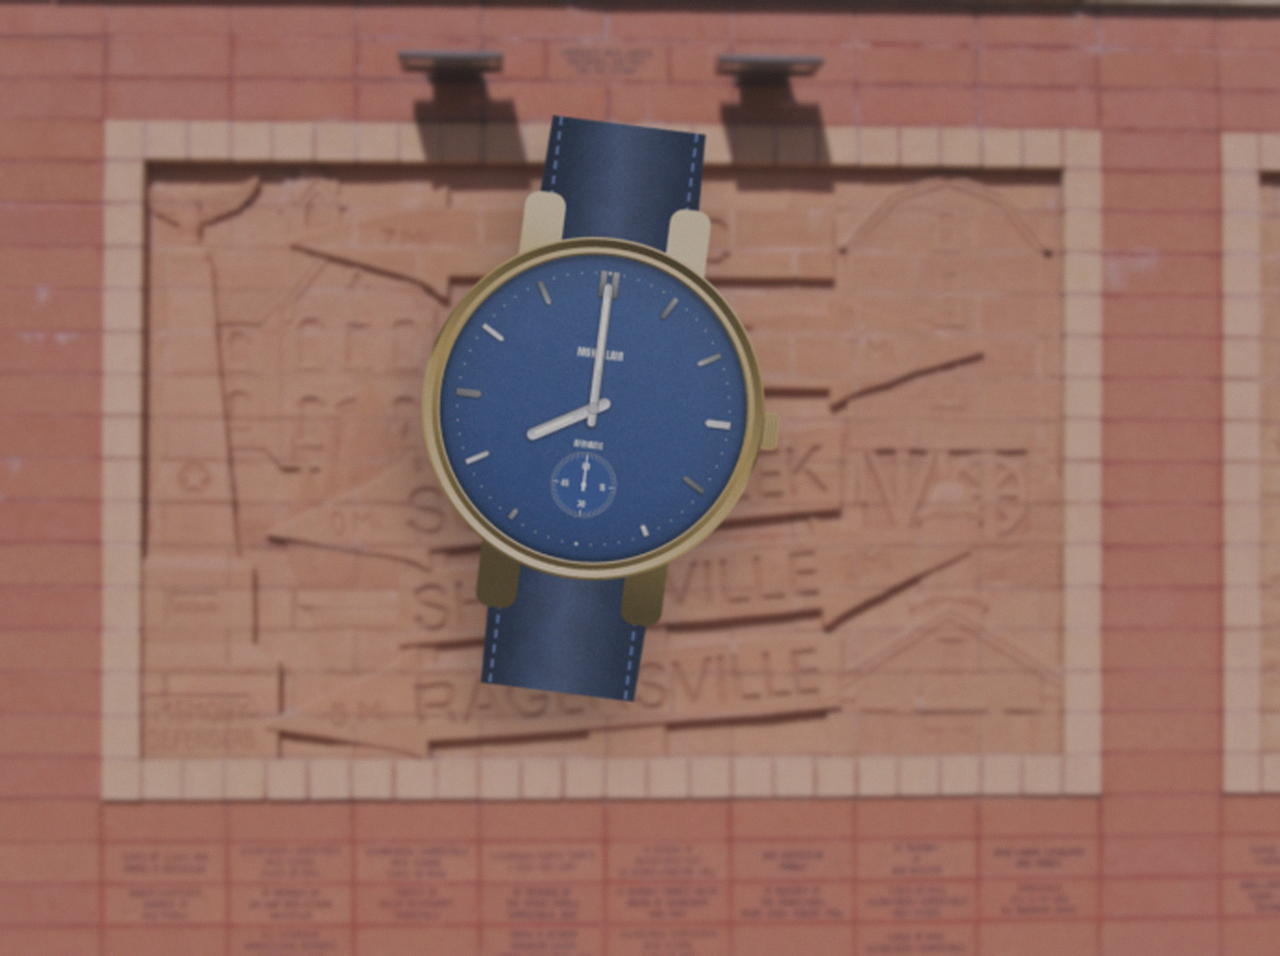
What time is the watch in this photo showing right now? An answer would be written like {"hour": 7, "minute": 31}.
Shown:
{"hour": 8, "minute": 0}
